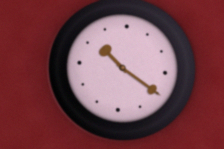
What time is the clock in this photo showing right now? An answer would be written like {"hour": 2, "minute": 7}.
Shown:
{"hour": 10, "minute": 20}
